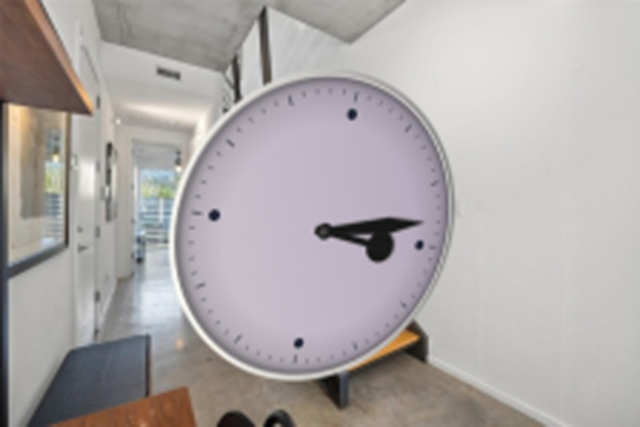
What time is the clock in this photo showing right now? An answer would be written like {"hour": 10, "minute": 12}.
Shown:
{"hour": 3, "minute": 13}
